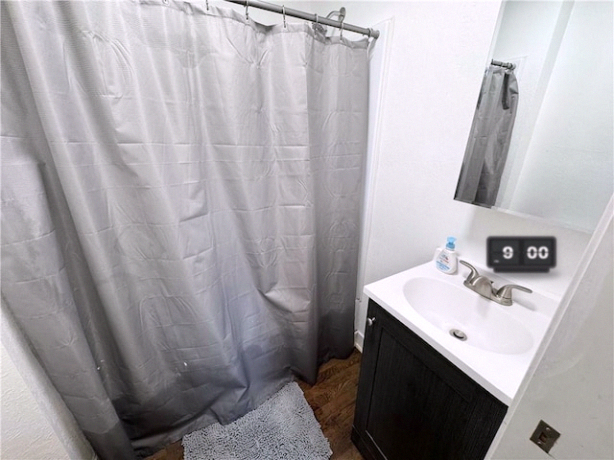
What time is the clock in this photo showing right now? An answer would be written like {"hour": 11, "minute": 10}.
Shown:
{"hour": 9, "minute": 0}
